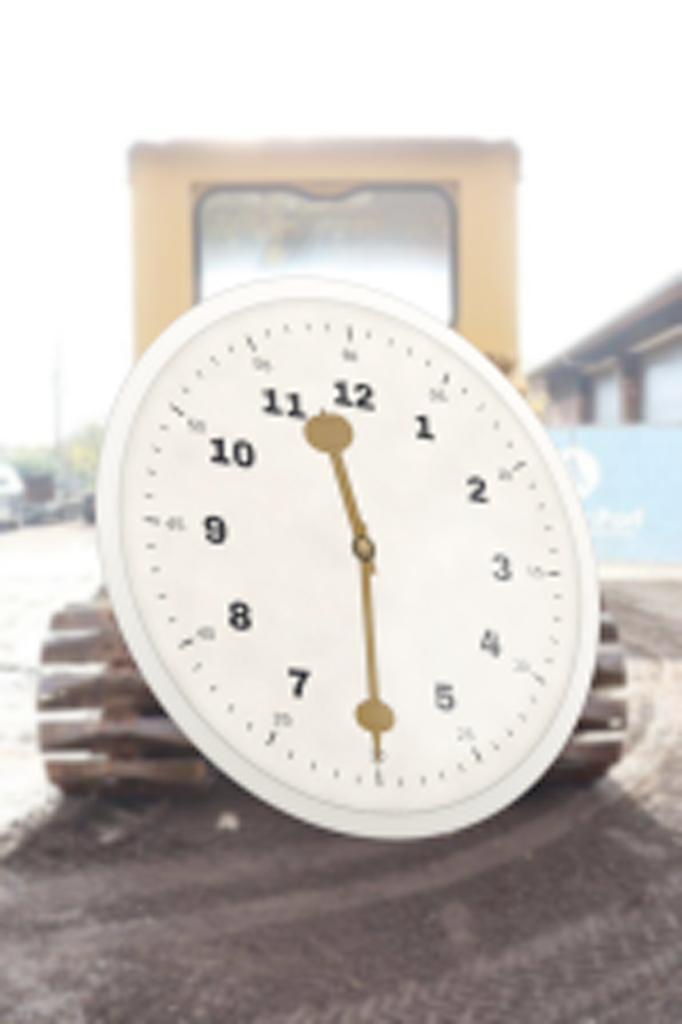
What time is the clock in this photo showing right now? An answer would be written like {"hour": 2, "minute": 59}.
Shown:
{"hour": 11, "minute": 30}
